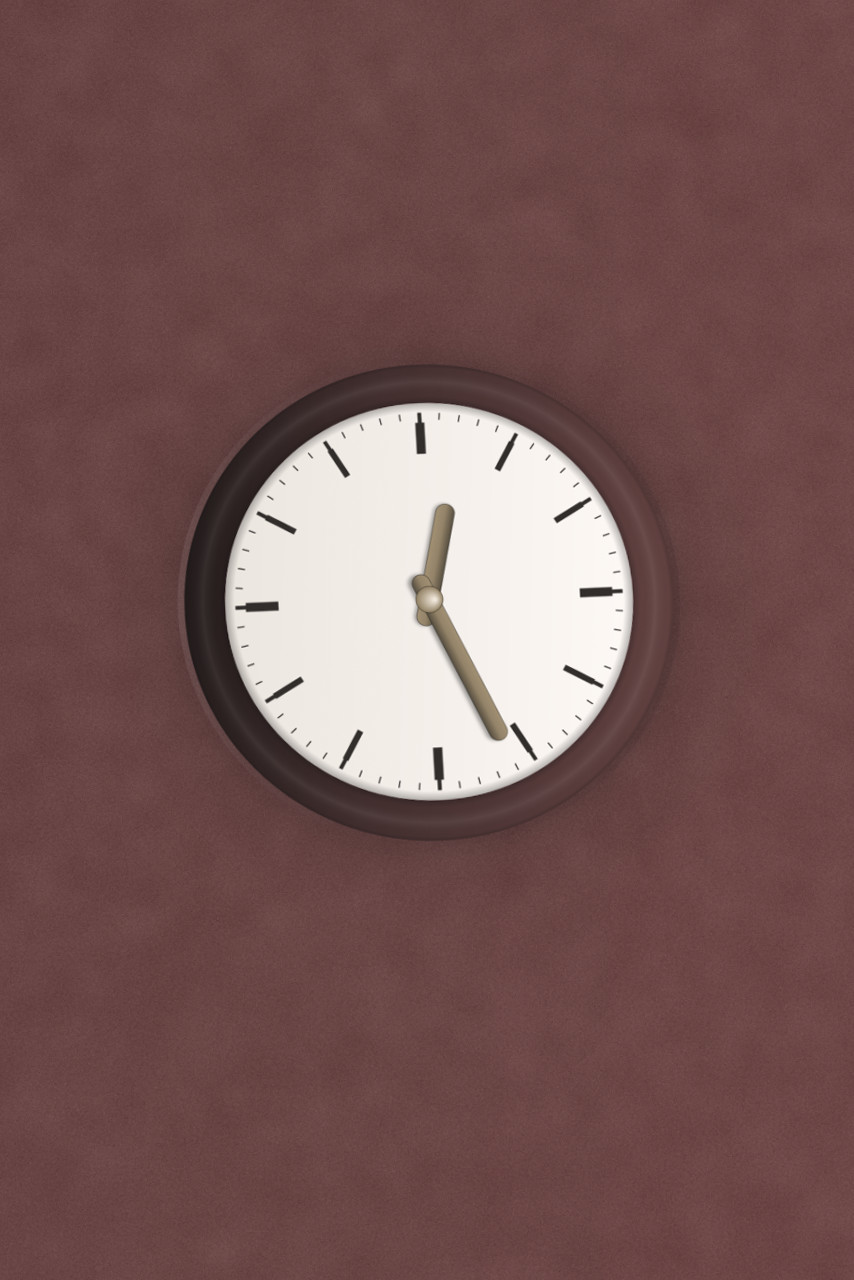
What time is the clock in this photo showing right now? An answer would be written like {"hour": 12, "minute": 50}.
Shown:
{"hour": 12, "minute": 26}
